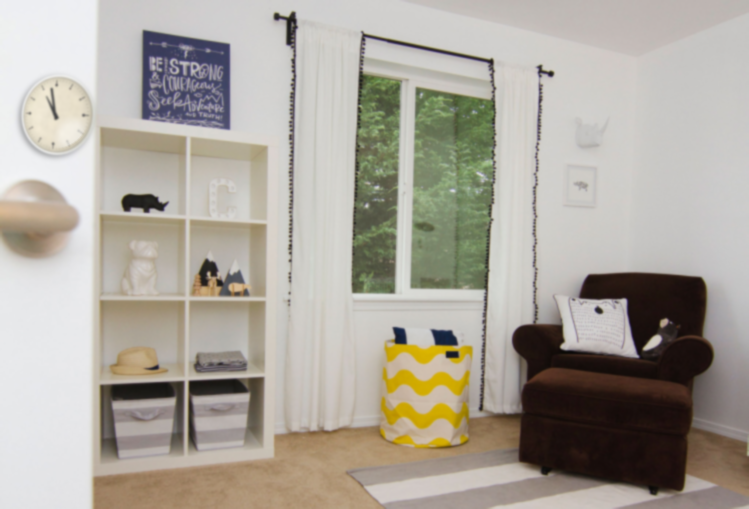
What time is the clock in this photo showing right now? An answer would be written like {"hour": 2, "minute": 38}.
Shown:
{"hour": 10, "minute": 58}
